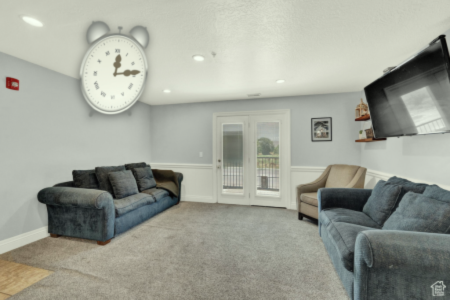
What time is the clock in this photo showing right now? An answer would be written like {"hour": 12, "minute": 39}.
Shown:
{"hour": 12, "minute": 14}
